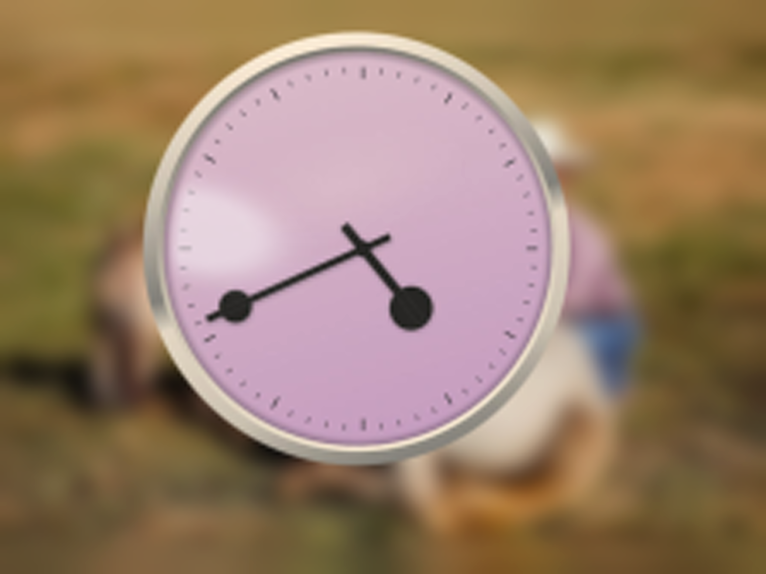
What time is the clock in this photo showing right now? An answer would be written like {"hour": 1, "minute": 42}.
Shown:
{"hour": 4, "minute": 41}
